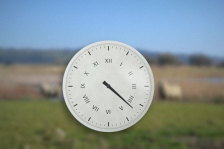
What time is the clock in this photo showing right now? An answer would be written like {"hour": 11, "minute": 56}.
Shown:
{"hour": 4, "minute": 22}
